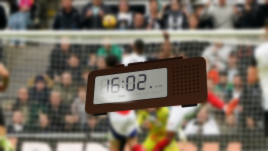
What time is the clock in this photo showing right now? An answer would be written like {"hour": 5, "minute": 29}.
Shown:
{"hour": 16, "minute": 2}
